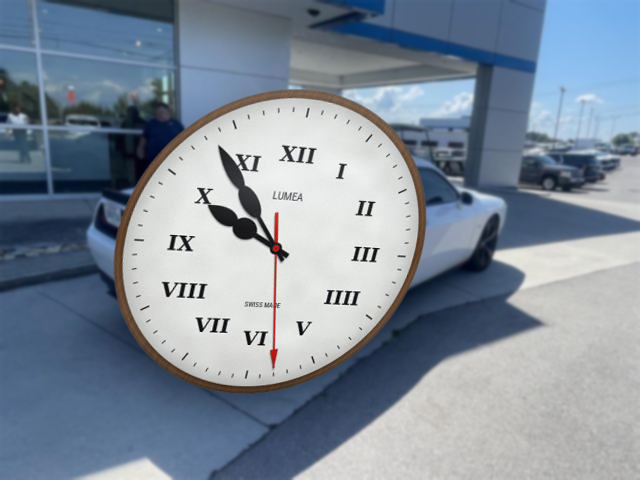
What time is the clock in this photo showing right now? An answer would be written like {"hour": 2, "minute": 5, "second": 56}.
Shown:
{"hour": 9, "minute": 53, "second": 28}
